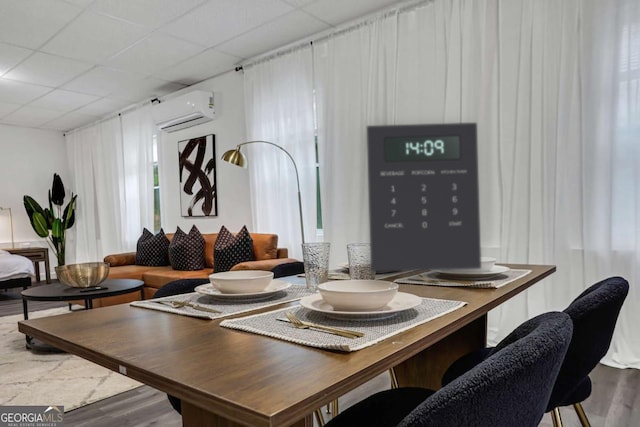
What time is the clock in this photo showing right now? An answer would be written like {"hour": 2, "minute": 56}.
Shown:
{"hour": 14, "minute": 9}
